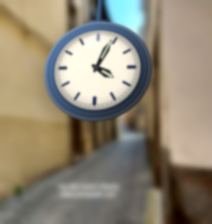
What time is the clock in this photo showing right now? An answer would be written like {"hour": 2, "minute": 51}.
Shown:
{"hour": 4, "minute": 4}
